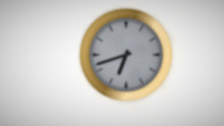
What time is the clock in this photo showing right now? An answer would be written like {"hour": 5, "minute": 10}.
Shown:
{"hour": 6, "minute": 42}
